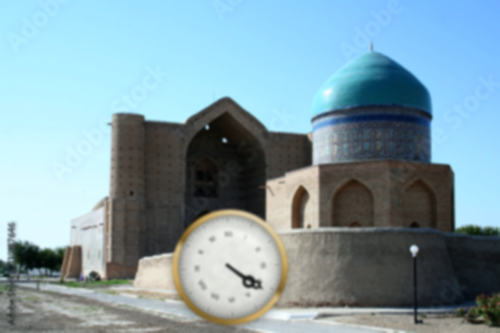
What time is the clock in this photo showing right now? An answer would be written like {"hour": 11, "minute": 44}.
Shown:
{"hour": 4, "minute": 21}
